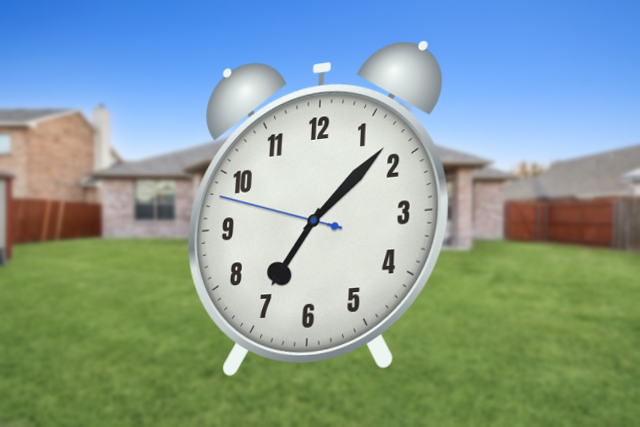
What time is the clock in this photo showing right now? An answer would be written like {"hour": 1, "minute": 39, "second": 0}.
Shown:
{"hour": 7, "minute": 7, "second": 48}
